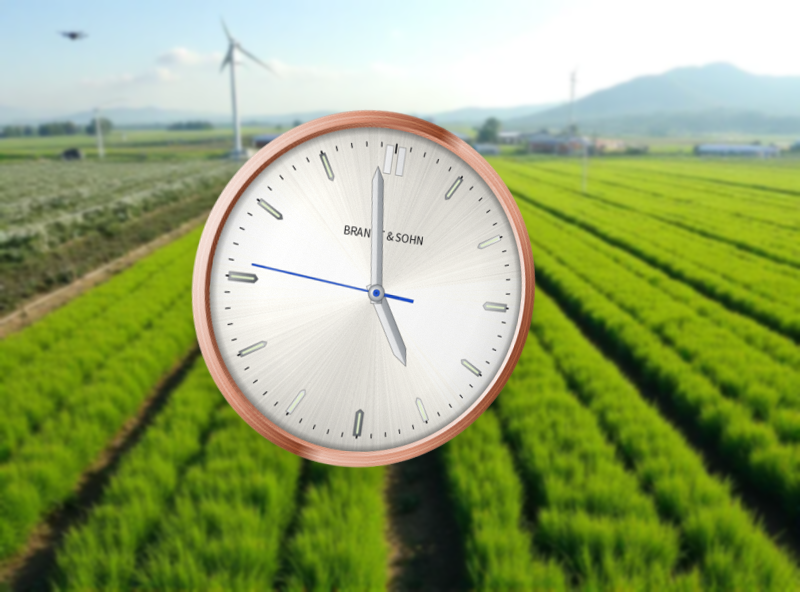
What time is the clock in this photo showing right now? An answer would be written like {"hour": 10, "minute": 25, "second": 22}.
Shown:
{"hour": 4, "minute": 58, "second": 46}
